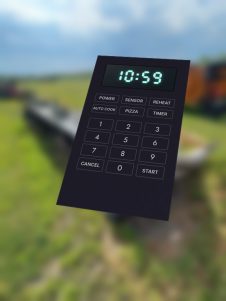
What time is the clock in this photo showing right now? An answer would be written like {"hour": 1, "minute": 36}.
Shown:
{"hour": 10, "minute": 59}
